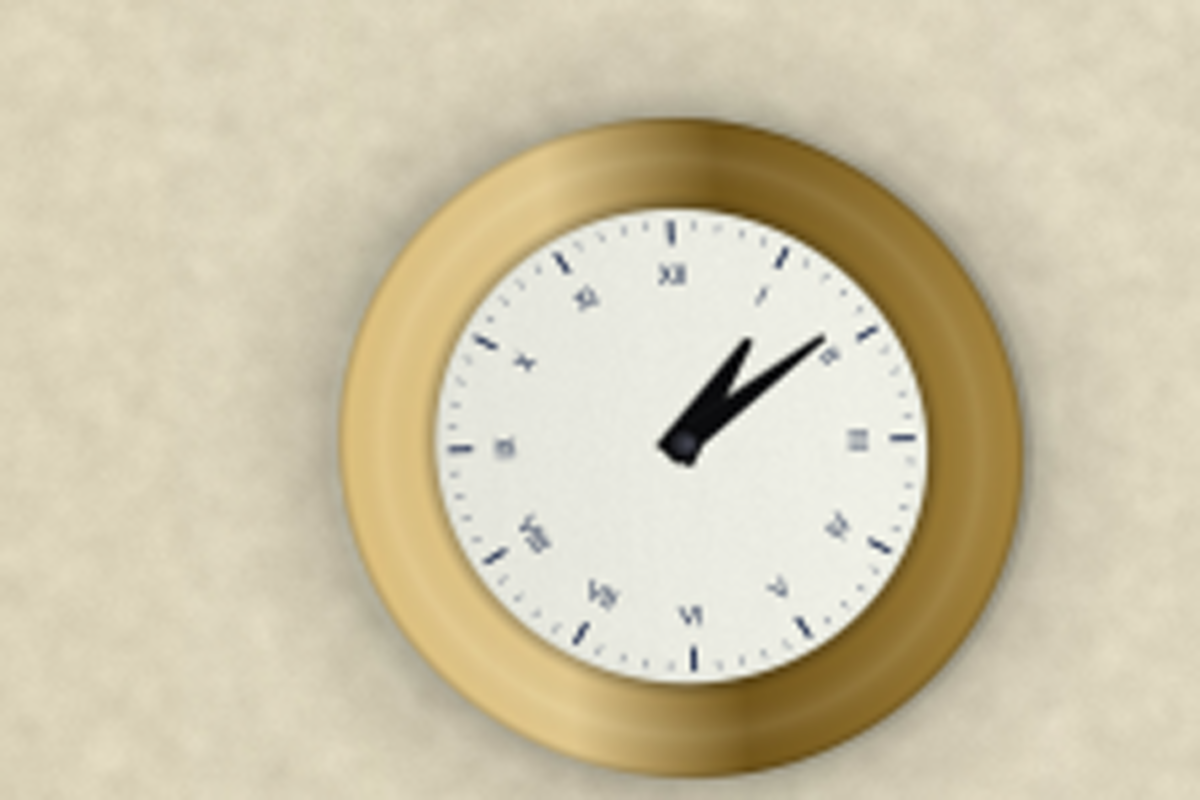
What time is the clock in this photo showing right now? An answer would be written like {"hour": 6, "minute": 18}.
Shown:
{"hour": 1, "minute": 9}
